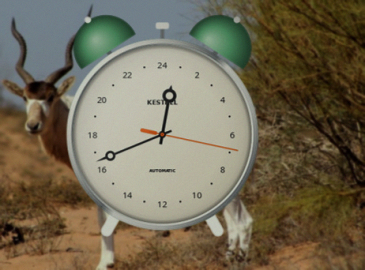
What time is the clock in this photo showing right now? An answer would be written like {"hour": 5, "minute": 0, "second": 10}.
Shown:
{"hour": 0, "minute": 41, "second": 17}
